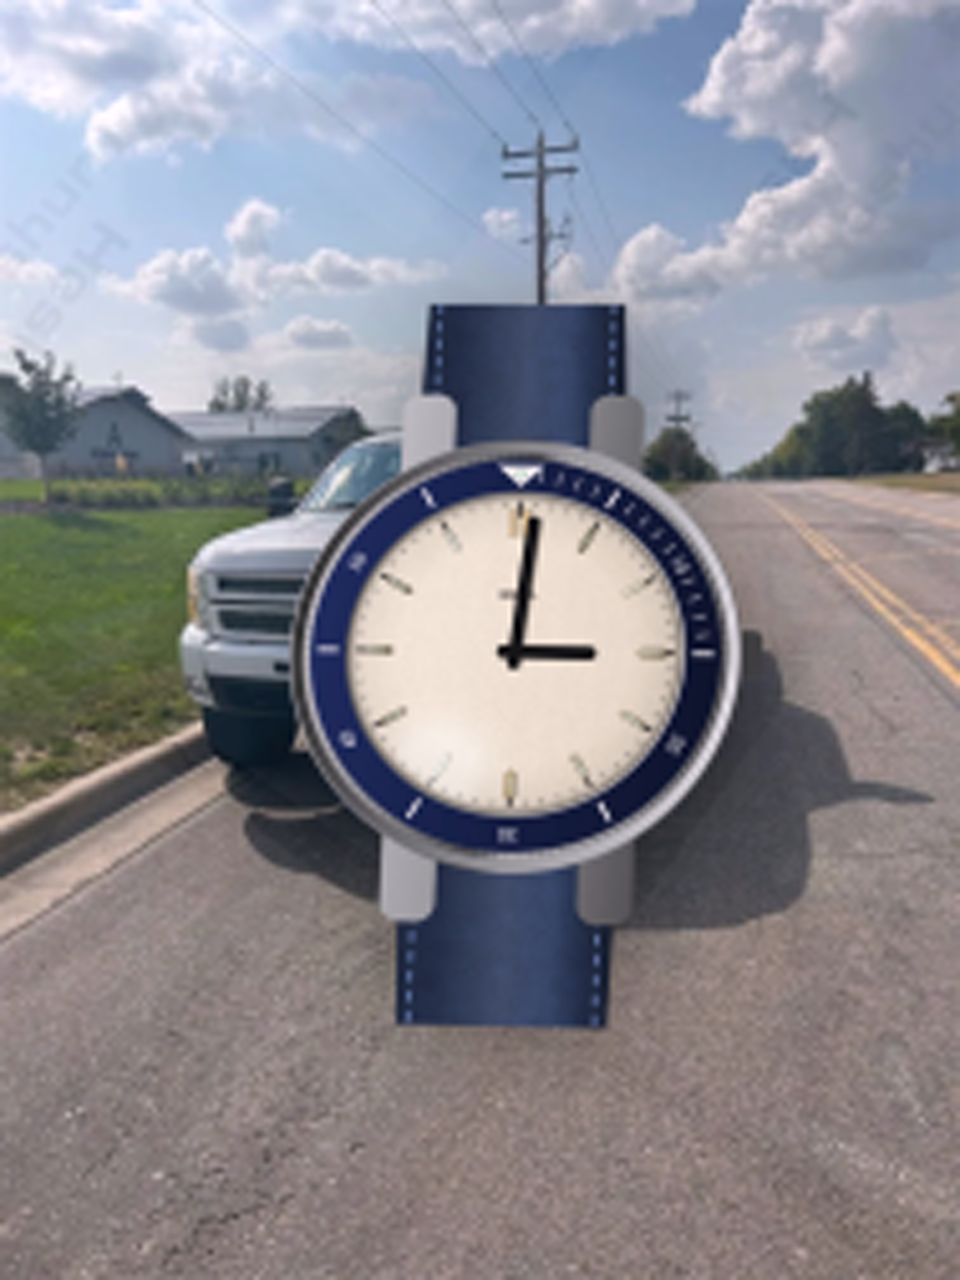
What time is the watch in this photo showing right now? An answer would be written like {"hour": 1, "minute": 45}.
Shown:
{"hour": 3, "minute": 1}
